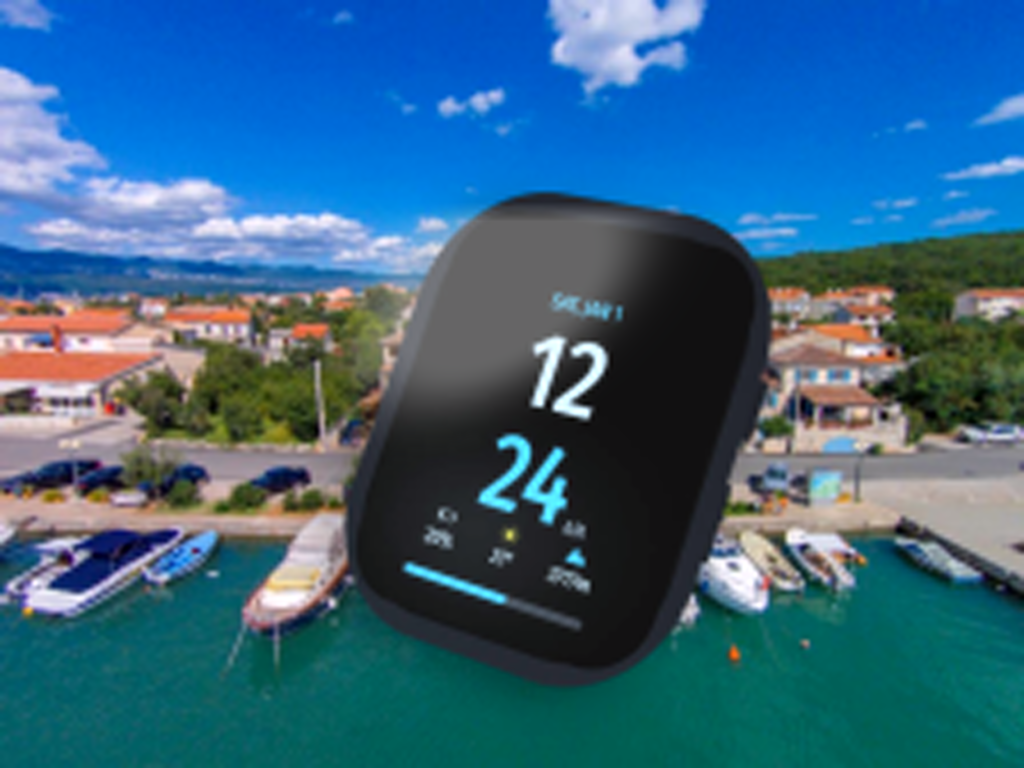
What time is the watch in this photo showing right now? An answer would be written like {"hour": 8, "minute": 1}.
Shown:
{"hour": 12, "minute": 24}
